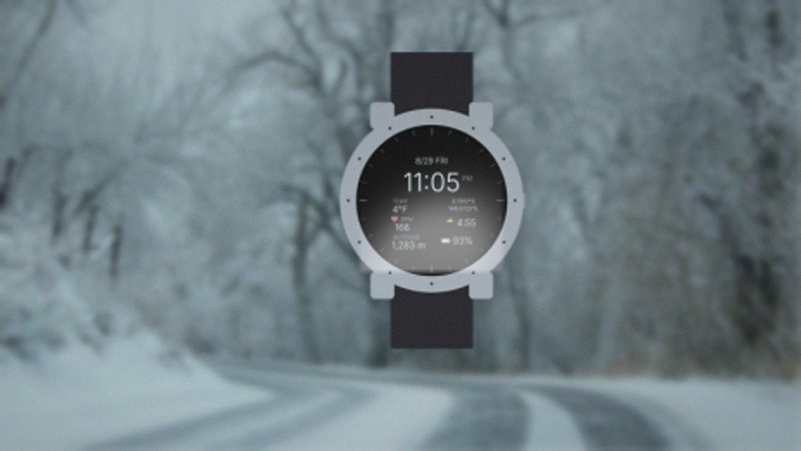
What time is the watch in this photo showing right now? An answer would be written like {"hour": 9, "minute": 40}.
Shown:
{"hour": 11, "minute": 5}
